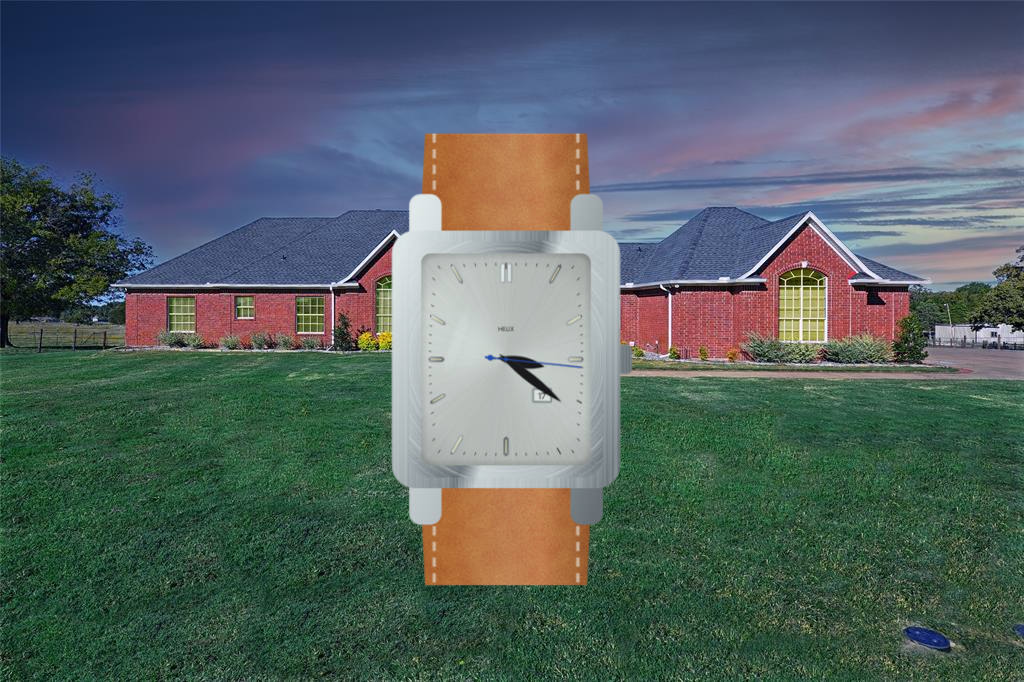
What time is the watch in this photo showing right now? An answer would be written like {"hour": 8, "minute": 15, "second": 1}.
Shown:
{"hour": 3, "minute": 21, "second": 16}
